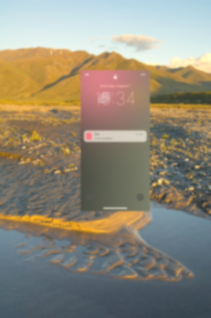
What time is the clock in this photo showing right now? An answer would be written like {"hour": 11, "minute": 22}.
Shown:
{"hour": 15, "minute": 34}
